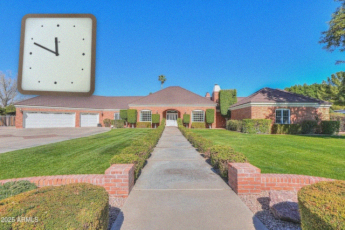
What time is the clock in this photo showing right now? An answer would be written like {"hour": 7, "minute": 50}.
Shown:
{"hour": 11, "minute": 49}
